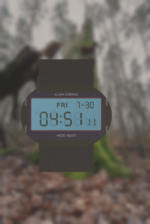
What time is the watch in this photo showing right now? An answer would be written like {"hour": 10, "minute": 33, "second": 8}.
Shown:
{"hour": 4, "minute": 51, "second": 11}
